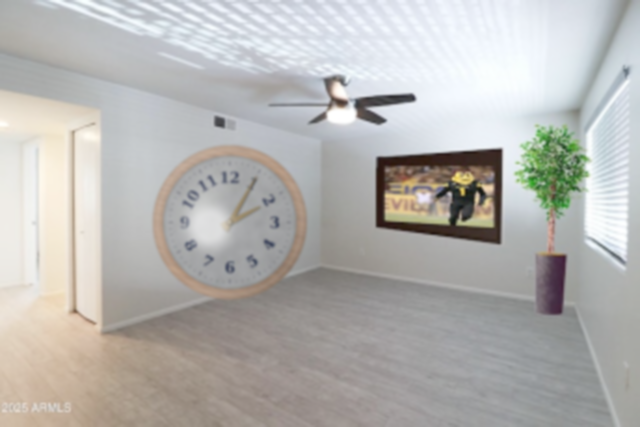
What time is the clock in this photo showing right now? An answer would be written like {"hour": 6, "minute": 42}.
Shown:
{"hour": 2, "minute": 5}
